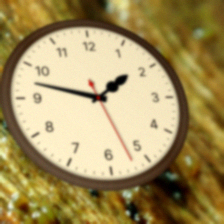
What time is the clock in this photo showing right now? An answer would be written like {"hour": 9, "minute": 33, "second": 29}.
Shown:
{"hour": 1, "minute": 47, "second": 27}
